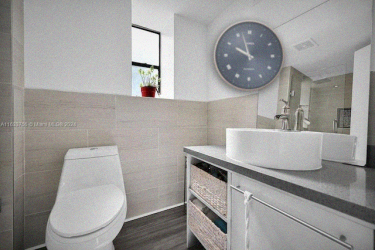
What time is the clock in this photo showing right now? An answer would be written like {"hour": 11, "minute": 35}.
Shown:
{"hour": 9, "minute": 57}
